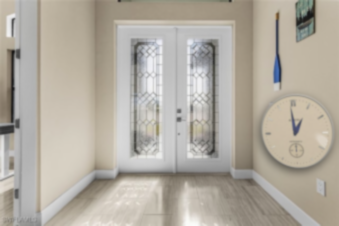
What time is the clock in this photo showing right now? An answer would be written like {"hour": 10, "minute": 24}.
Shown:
{"hour": 12, "minute": 59}
